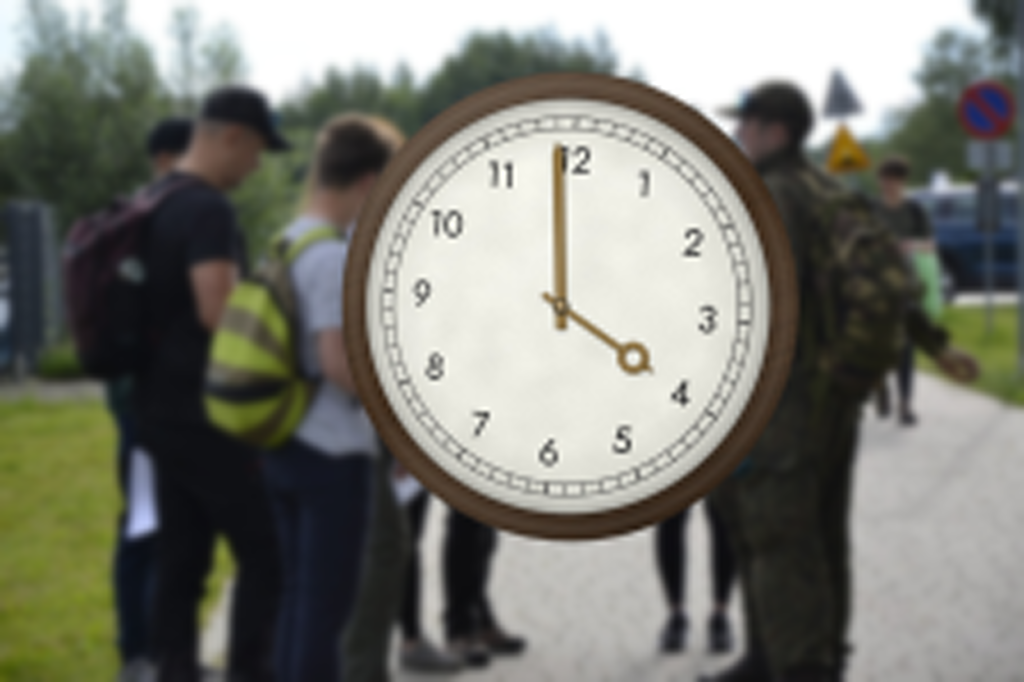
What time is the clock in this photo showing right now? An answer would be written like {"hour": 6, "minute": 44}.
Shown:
{"hour": 3, "minute": 59}
